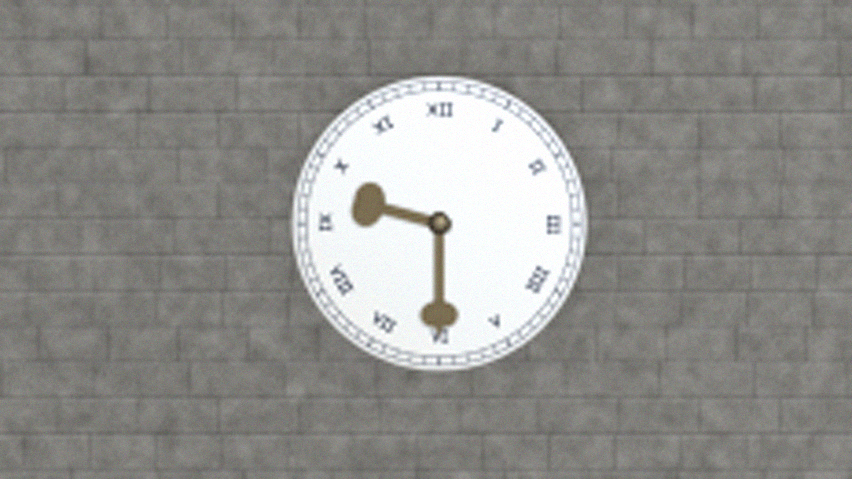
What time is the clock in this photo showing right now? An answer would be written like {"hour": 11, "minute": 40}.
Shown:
{"hour": 9, "minute": 30}
